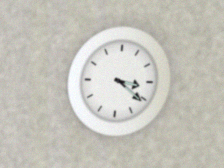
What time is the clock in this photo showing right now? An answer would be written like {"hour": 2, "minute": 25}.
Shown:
{"hour": 3, "minute": 21}
